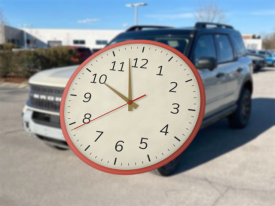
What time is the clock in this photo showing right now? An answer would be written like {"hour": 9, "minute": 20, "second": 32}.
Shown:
{"hour": 9, "minute": 57, "second": 39}
